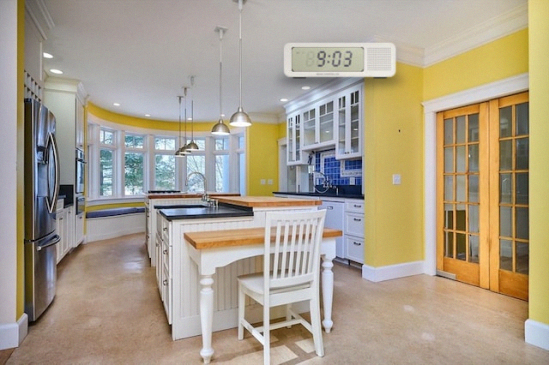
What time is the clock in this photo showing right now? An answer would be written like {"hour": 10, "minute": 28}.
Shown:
{"hour": 9, "minute": 3}
